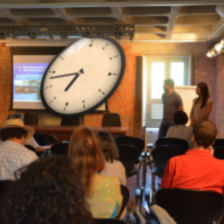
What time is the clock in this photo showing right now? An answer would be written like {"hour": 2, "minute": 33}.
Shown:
{"hour": 6, "minute": 43}
